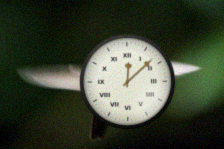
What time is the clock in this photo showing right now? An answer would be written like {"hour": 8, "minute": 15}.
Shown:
{"hour": 12, "minute": 8}
